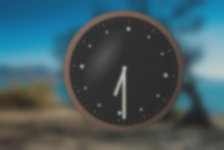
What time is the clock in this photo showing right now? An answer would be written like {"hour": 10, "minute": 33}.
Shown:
{"hour": 6, "minute": 29}
